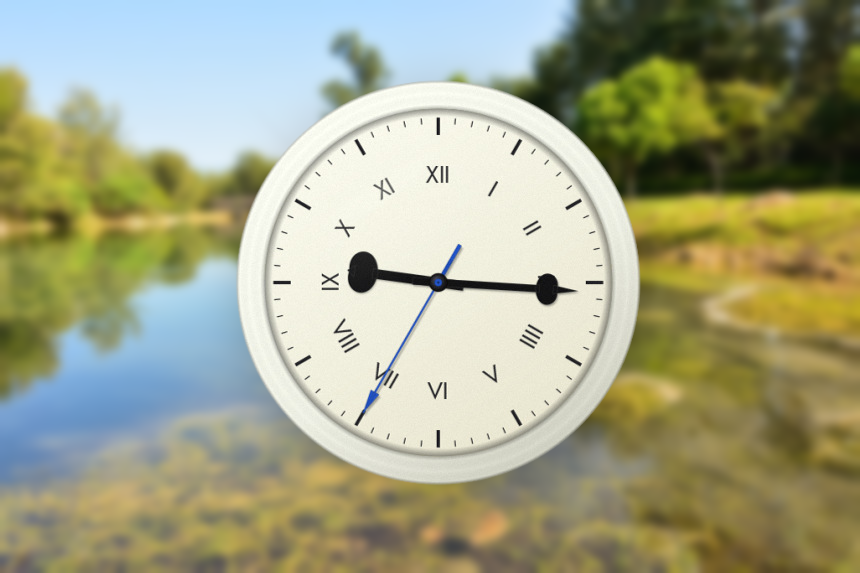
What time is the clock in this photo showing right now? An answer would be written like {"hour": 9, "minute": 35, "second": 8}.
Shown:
{"hour": 9, "minute": 15, "second": 35}
